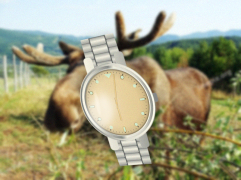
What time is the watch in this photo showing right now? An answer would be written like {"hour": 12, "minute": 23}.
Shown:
{"hour": 6, "minute": 2}
